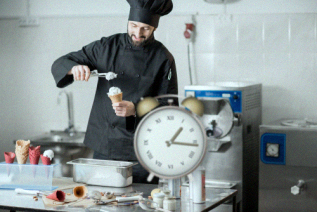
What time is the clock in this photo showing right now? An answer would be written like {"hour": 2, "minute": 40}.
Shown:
{"hour": 1, "minute": 16}
